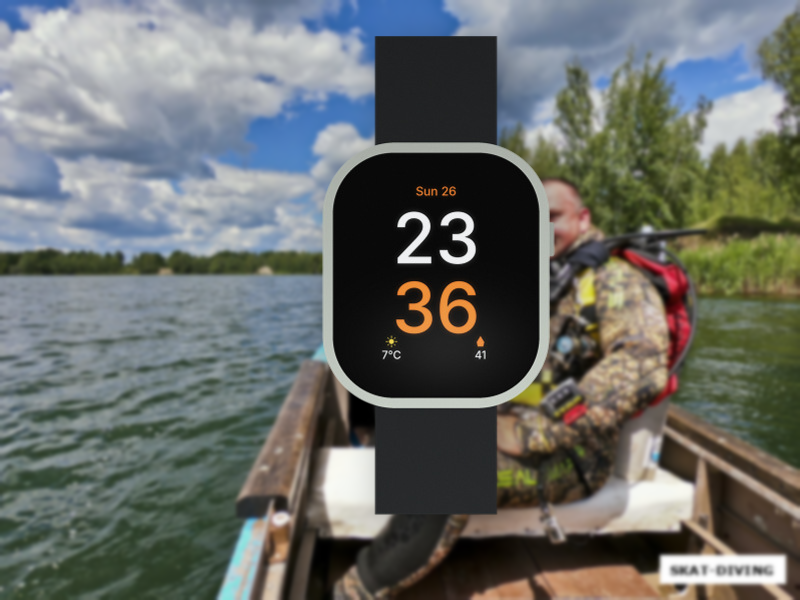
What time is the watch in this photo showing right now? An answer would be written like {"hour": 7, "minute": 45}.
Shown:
{"hour": 23, "minute": 36}
